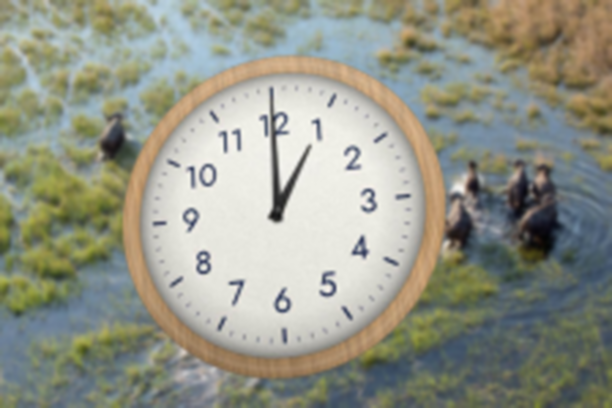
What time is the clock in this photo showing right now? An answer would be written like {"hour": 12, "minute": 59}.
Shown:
{"hour": 1, "minute": 0}
